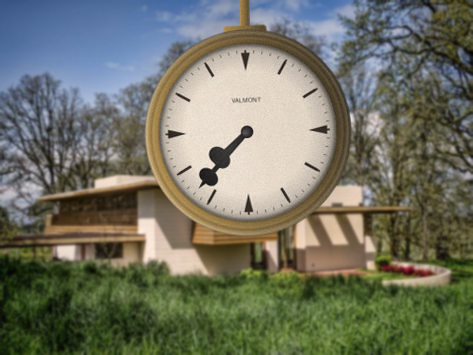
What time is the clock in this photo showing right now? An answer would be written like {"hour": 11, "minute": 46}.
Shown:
{"hour": 7, "minute": 37}
